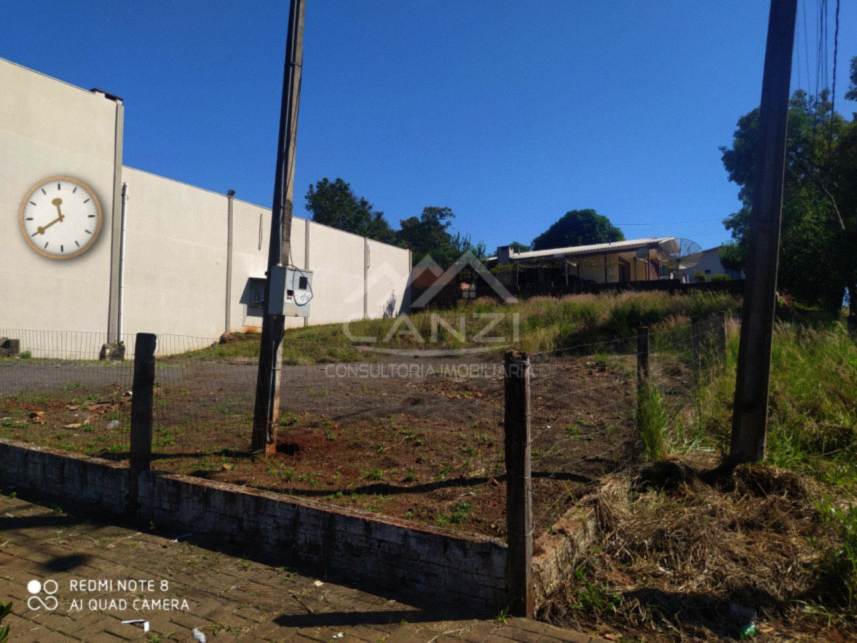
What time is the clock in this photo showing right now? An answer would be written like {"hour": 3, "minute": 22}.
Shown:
{"hour": 11, "minute": 40}
